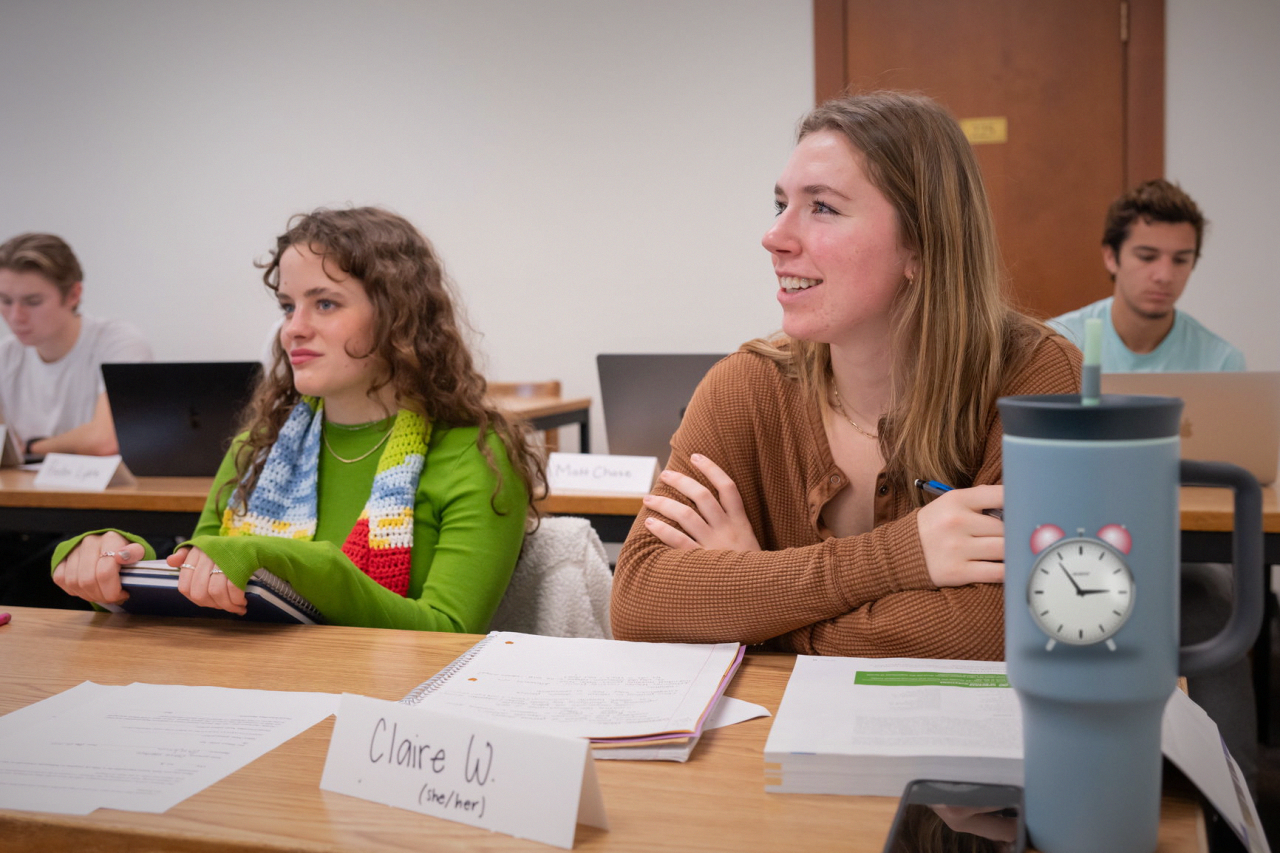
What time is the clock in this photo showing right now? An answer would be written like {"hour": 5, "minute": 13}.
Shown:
{"hour": 2, "minute": 54}
